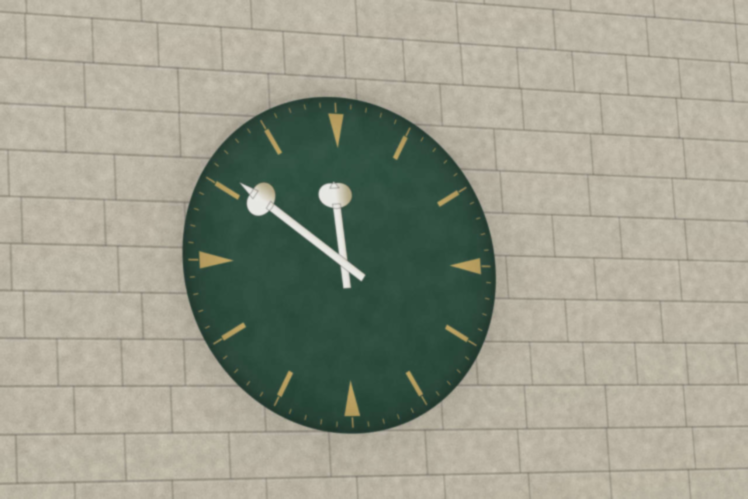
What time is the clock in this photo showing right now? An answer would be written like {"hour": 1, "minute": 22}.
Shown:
{"hour": 11, "minute": 51}
